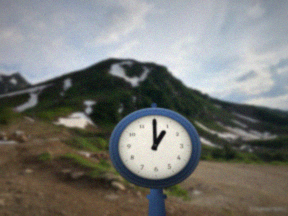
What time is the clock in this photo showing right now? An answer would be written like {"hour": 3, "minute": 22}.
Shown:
{"hour": 1, "minute": 0}
